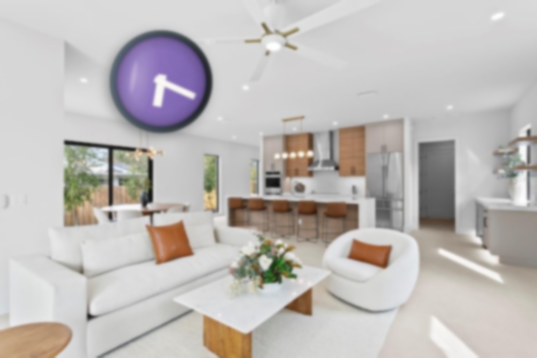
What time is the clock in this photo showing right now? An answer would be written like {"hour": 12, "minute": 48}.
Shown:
{"hour": 6, "minute": 19}
